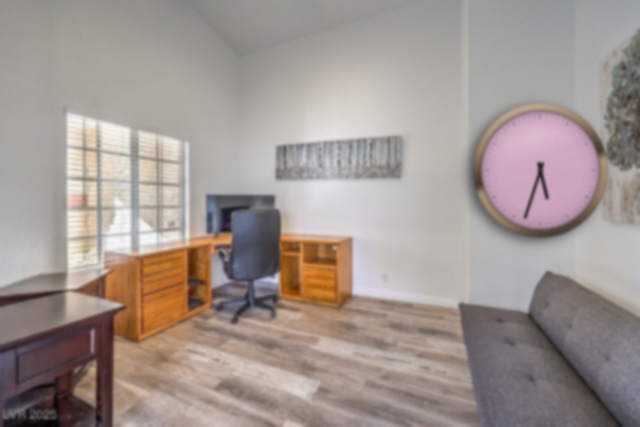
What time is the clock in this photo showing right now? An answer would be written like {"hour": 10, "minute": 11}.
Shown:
{"hour": 5, "minute": 33}
